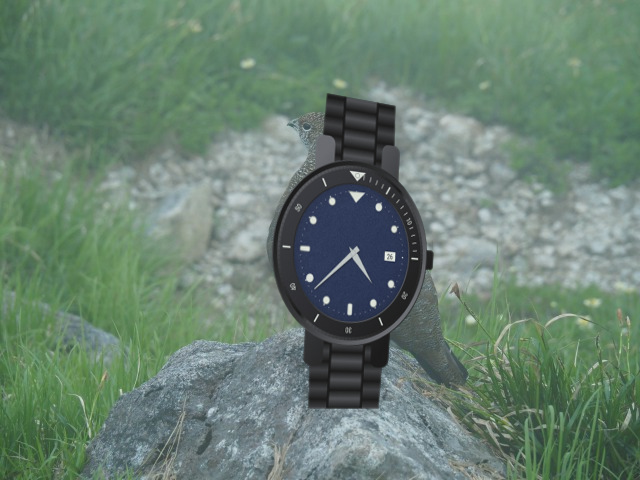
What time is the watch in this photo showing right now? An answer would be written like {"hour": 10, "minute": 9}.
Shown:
{"hour": 4, "minute": 38}
